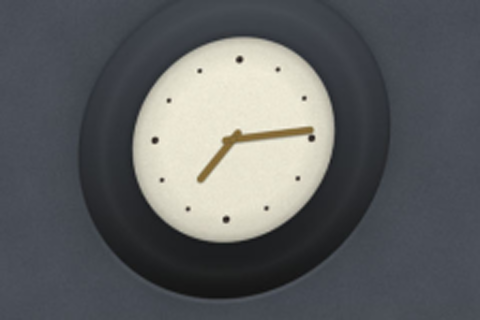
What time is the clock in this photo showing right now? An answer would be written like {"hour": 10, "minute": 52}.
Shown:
{"hour": 7, "minute": 14}
